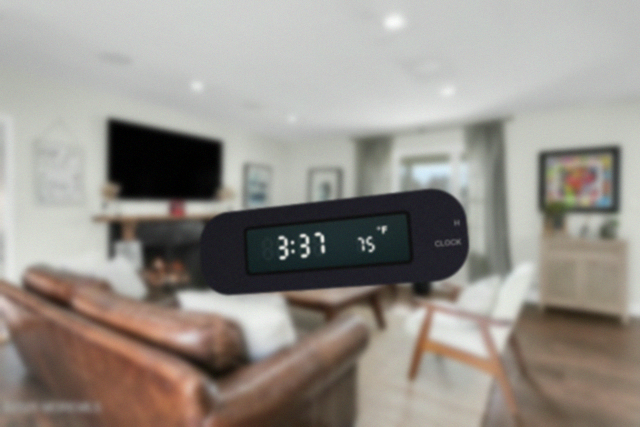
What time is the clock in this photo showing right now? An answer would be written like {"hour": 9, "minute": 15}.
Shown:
{"hour": 3, "minute": 37}
